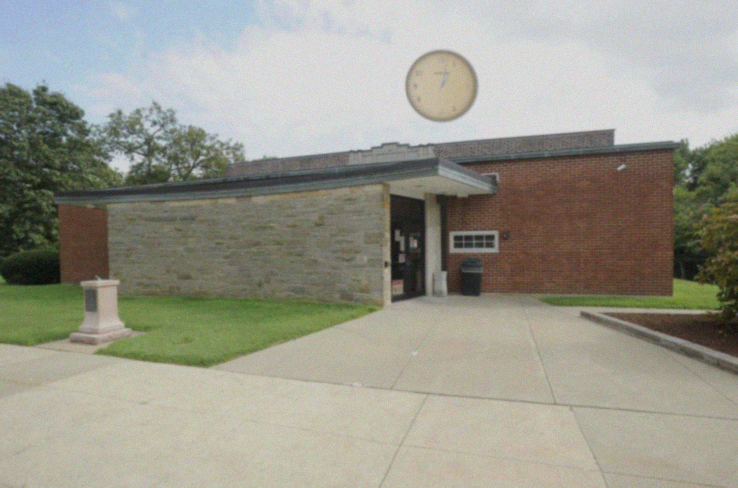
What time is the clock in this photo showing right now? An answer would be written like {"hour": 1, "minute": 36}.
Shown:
{"hour": 1, "minute": 2}
